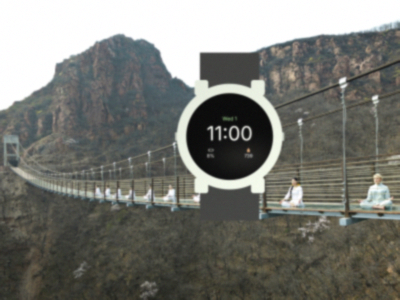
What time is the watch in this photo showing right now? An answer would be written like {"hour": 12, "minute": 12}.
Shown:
{"hour": 11, "minute": 0}
